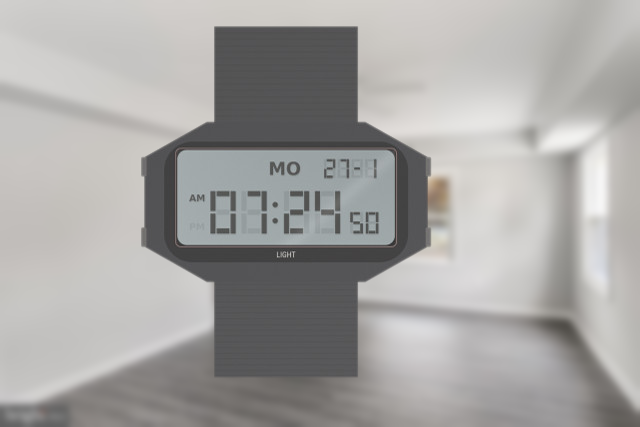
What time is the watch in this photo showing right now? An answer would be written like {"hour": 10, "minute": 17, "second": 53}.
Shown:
{"hour": 7, "minute": 24, "second": 50}
